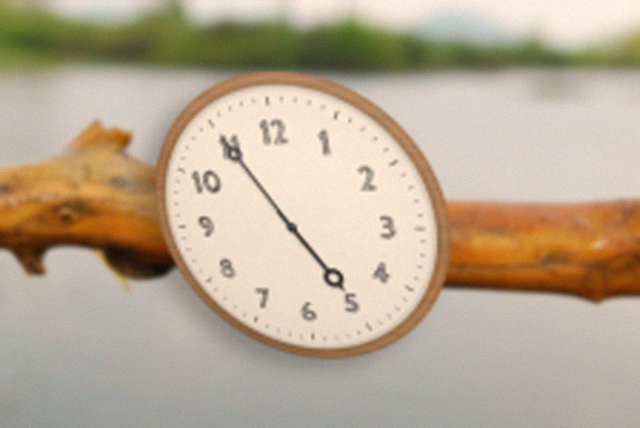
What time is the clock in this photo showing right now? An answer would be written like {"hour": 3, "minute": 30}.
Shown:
{"hour": 4, "minute": 55}
